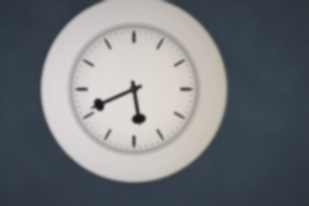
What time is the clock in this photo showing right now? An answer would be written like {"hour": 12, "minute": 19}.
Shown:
{"hour": 5, "minute": 41}
